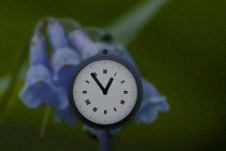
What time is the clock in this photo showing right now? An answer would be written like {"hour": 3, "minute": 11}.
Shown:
{"hour": 12, "minute": 54}
